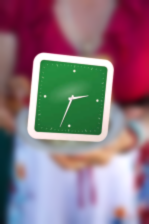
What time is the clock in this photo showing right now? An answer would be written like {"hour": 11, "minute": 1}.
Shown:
{"hour": 2, "minute": 33}
